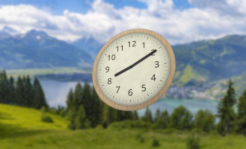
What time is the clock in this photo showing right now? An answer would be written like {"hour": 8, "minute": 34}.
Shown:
{"hour": 8, "minute": 10}
